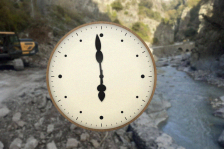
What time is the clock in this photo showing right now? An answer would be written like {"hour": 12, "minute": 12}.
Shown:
{"hour": 5, "minute": 59}
